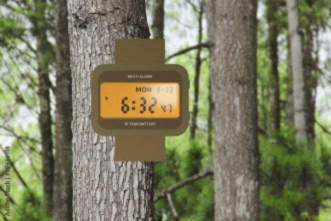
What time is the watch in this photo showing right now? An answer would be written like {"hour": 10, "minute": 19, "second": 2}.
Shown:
{"hour": 6, "minute": 32, "second": 47}
